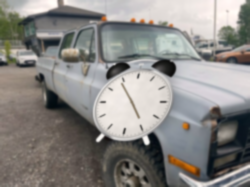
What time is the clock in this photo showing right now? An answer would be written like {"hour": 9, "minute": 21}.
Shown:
{"hour": 4, "minute": 54}
